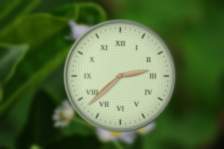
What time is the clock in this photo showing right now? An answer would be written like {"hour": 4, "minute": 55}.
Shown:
{"hour": 2, "minute": 38}
